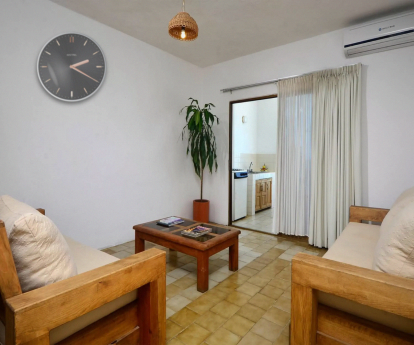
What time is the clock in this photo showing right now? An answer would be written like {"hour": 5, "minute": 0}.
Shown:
{"hour": 2, "minute": 20}
